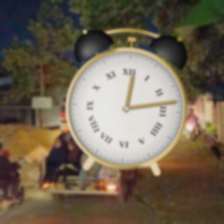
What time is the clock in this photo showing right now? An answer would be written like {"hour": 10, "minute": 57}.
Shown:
{"hour": 12, "minute": 13}
